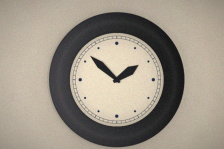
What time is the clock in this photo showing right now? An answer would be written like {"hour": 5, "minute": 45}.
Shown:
{"hour": 1, "minute": 52}
